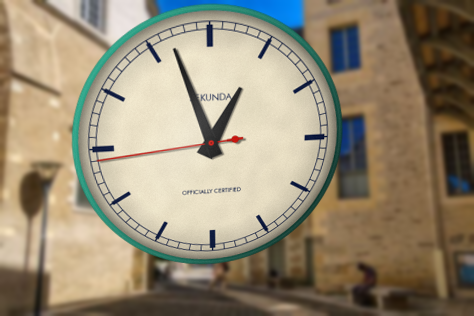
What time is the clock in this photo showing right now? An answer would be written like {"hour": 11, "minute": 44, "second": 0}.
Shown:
{"hour": 12, "minute": 56, "second": 44}
